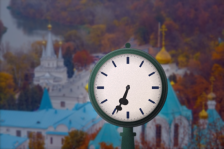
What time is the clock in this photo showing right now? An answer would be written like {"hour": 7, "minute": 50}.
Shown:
{"hour": 6, "minute": 34}
